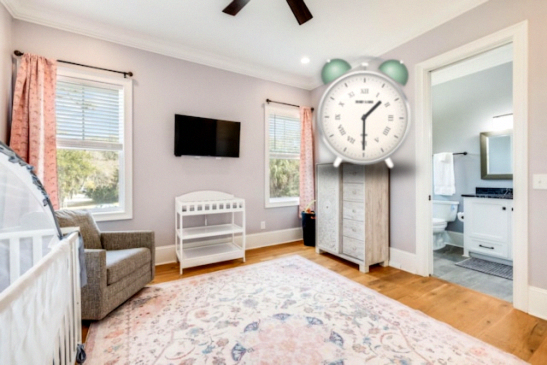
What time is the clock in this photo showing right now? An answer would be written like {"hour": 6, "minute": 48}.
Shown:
{"hour": 1, "minute": 30}
